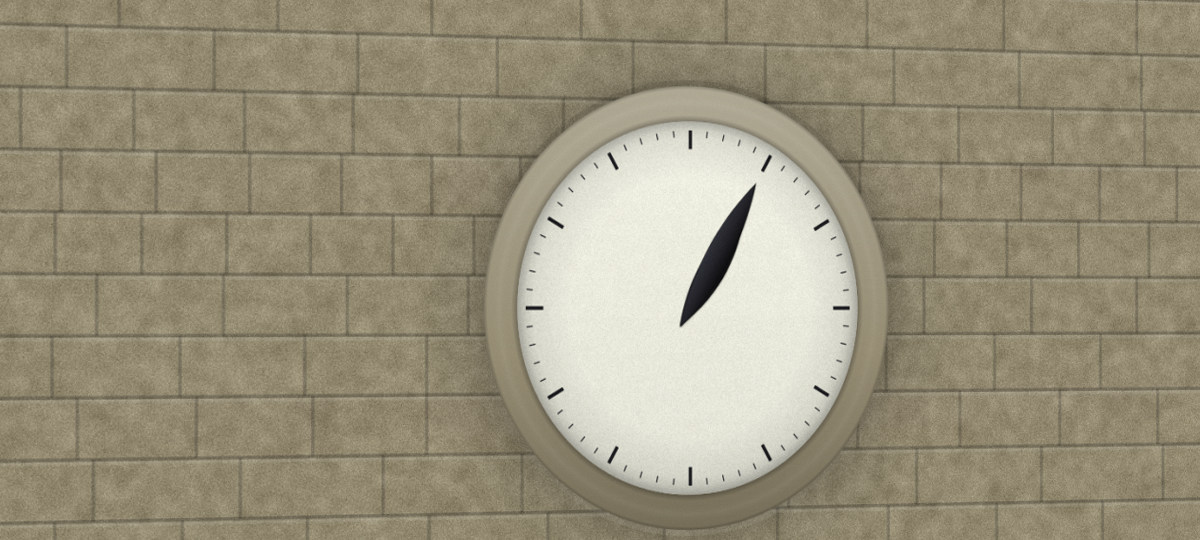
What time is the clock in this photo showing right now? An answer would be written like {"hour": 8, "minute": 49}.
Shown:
{"hour": 1, "minute": 5}
